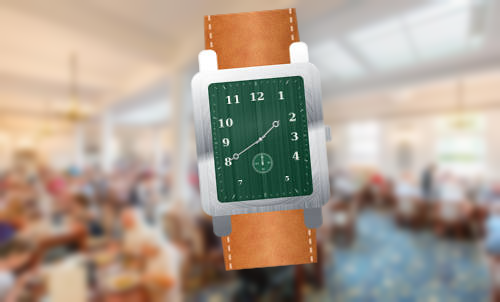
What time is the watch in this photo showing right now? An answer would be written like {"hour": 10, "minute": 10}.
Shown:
{"hour": 1, "minute": 40}
